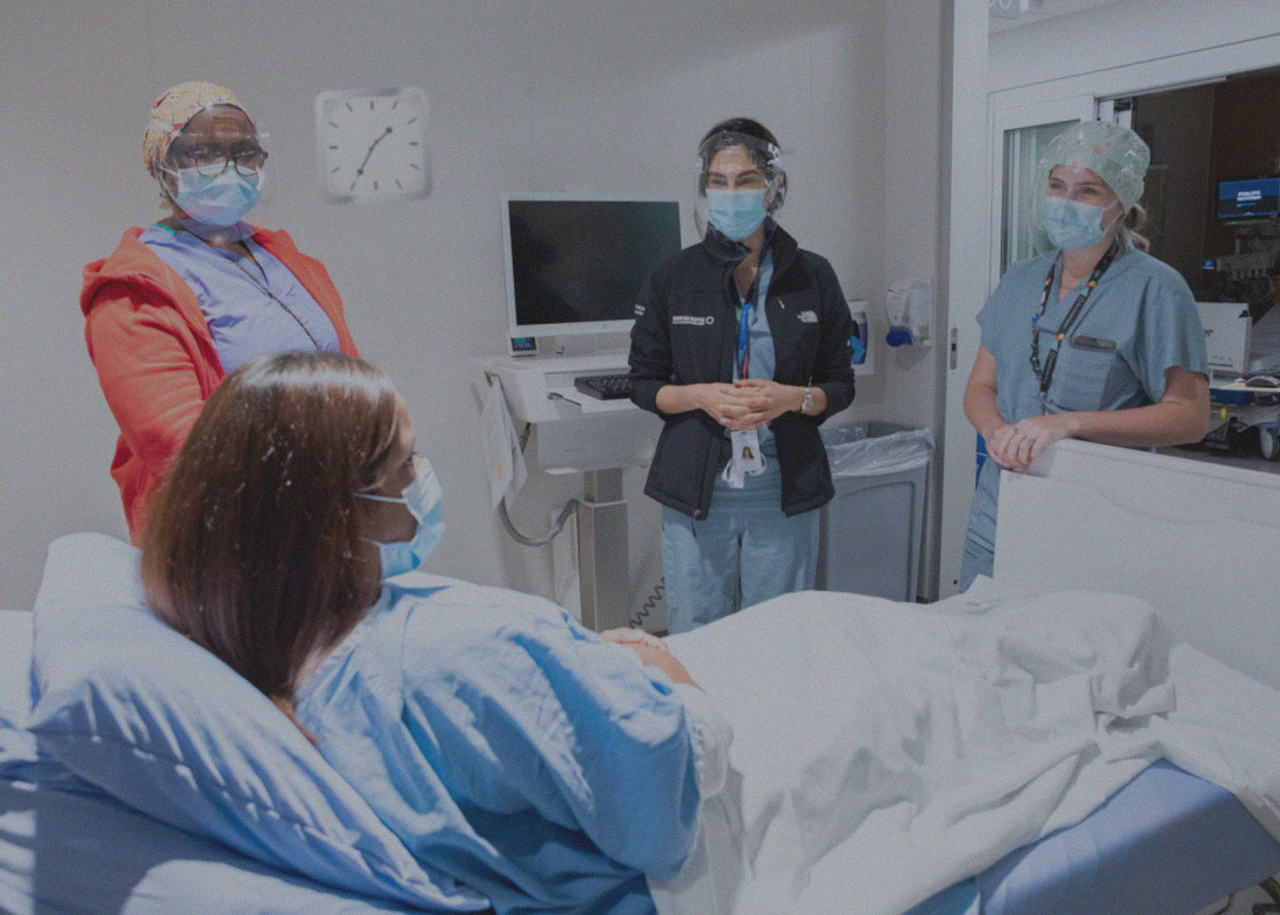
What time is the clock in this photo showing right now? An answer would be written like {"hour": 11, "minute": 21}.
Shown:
{"hour": 1, "minute": 35}
